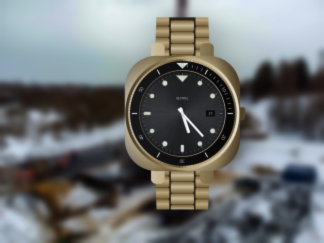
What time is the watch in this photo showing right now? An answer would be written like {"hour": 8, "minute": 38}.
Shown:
{"hour": 5, "minute": 23}
